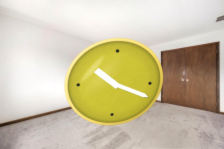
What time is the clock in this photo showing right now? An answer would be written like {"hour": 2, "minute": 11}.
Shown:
{"hour": 10, "minute": 19}
